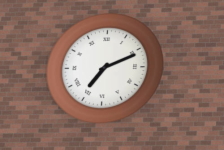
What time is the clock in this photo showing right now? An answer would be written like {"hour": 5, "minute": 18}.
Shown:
{"hour": 7, "minute": 11}
